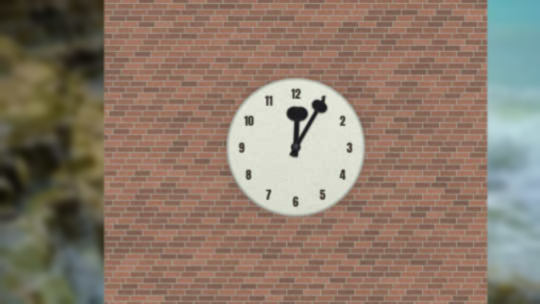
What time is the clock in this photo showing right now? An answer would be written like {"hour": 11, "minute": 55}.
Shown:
{"hour": 12, "minute": 5}
